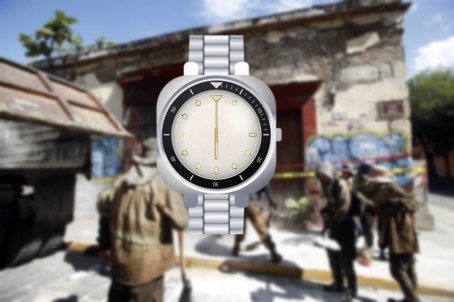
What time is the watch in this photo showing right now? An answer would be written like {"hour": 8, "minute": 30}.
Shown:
{"hour": 6, "minute": 0}
